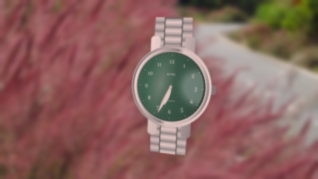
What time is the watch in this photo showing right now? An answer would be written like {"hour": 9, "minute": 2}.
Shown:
{"hour": 6, "minute": 34}
